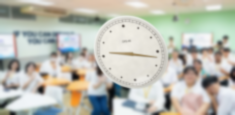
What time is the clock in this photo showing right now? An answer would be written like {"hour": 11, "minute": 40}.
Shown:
{"hour": 9, "minute": 17}
